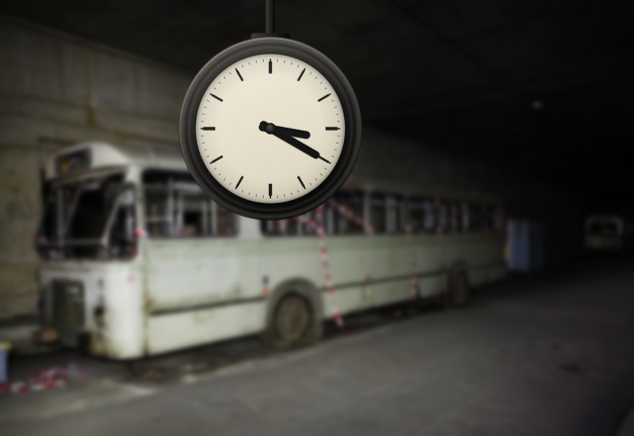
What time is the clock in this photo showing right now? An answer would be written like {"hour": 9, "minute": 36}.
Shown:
{"hour": 3, "minute": 20}
